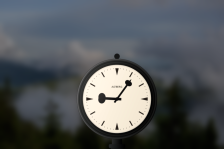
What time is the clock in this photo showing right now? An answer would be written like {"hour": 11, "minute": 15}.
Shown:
{"hour": 9, "minute": 6}
